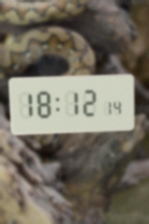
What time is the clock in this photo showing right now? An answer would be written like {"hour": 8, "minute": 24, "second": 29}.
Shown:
{"hour": 18, "minute": 12, "second": 14}
